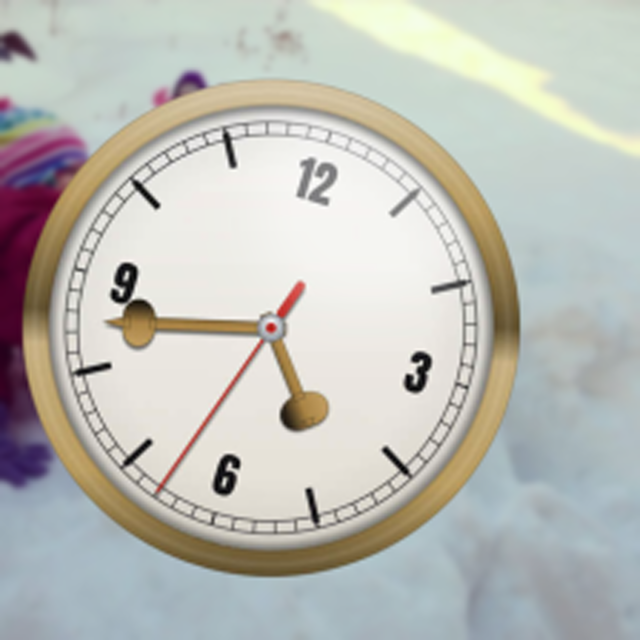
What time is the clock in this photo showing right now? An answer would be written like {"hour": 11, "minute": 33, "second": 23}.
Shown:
{"hour": 4, "minute": 42, "second": 33}
